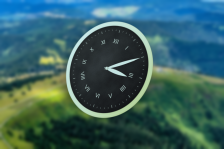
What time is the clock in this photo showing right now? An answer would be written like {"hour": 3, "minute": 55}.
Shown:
{"hour": 3, "minute": 10}
